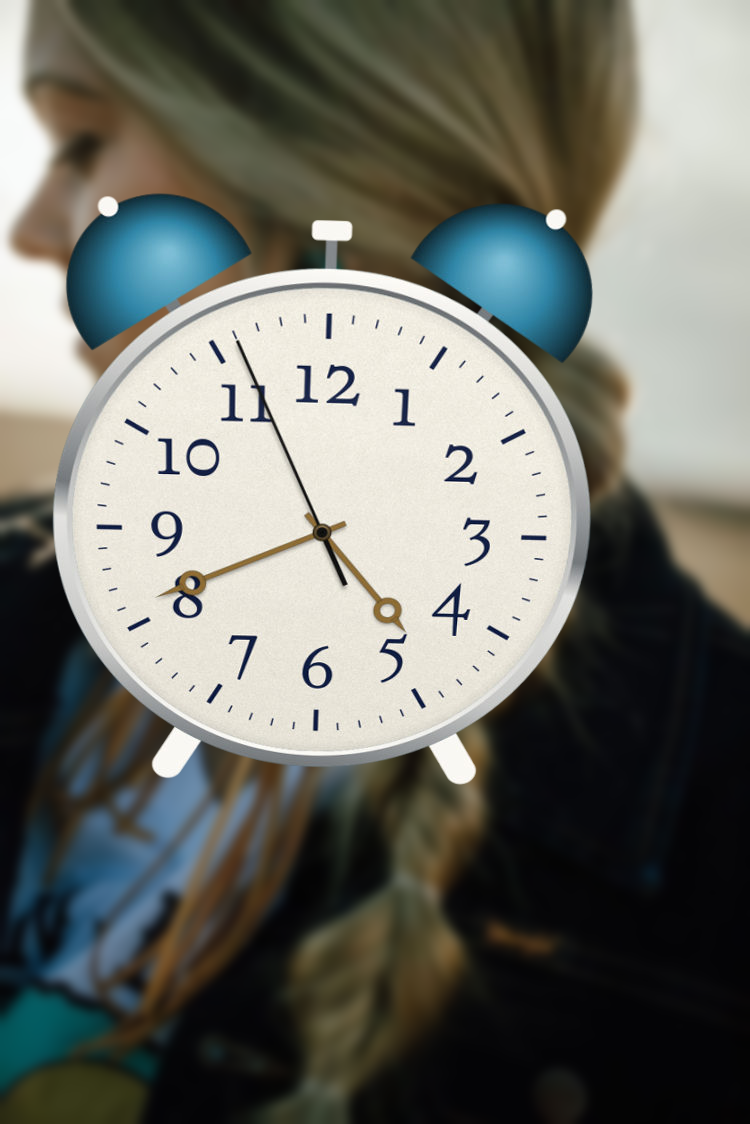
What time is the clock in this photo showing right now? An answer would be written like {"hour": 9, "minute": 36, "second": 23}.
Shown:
{"hour": 4, "minute": 40, "second": 56}
